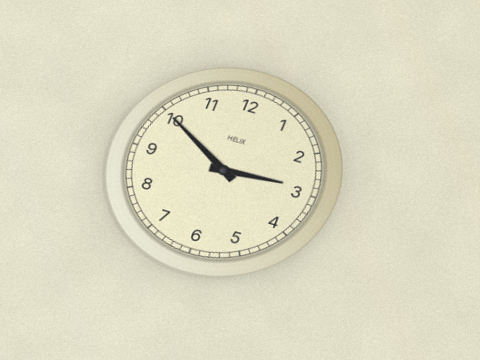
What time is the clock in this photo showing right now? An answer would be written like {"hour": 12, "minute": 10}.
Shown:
{"hour": 2, "minute": 50}
